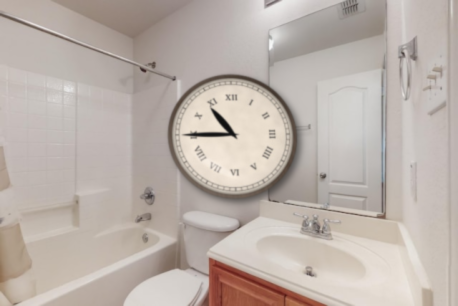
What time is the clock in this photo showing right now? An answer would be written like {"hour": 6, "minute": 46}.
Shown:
{"hour": 10, "minute": 45}
